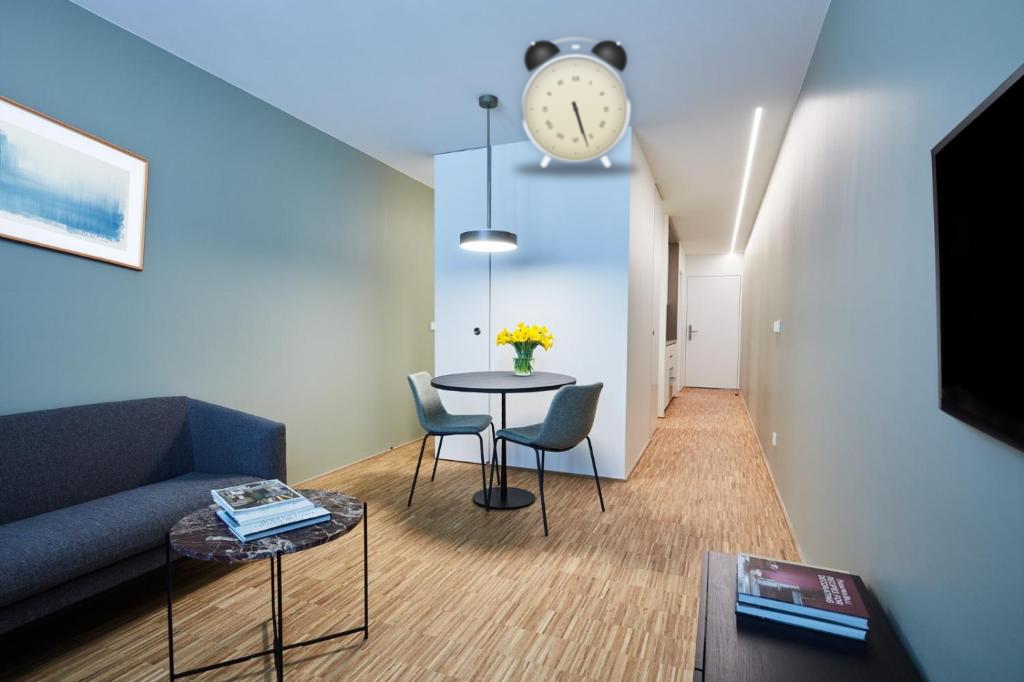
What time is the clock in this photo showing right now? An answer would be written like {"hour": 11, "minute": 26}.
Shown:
{"hour": 5, "minute": 27}
